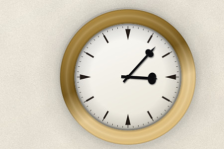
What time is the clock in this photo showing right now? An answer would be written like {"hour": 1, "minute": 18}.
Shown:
{"hour": 3, "minute": 7}
